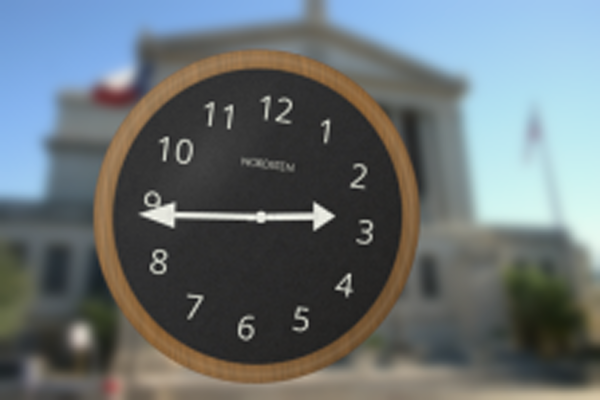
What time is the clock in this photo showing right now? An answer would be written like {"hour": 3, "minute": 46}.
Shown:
{"hour": 2, "minute": 44}
